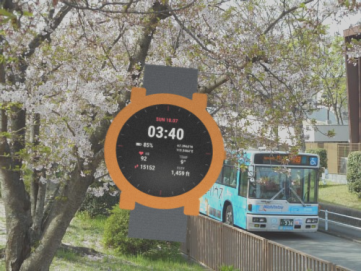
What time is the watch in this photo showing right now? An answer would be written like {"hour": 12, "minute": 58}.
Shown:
{"hour": 3, "minute": 40}
